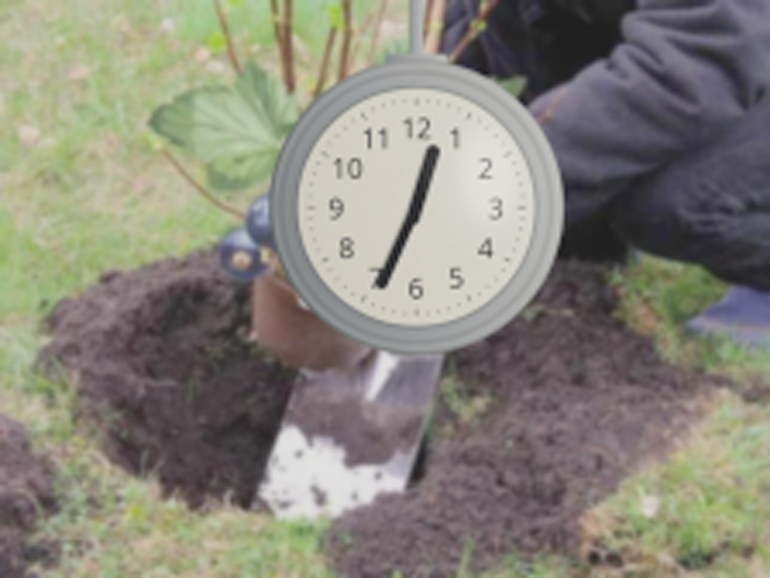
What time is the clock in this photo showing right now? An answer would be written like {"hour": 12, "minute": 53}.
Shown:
{"hour": 12, "minute": 34}
